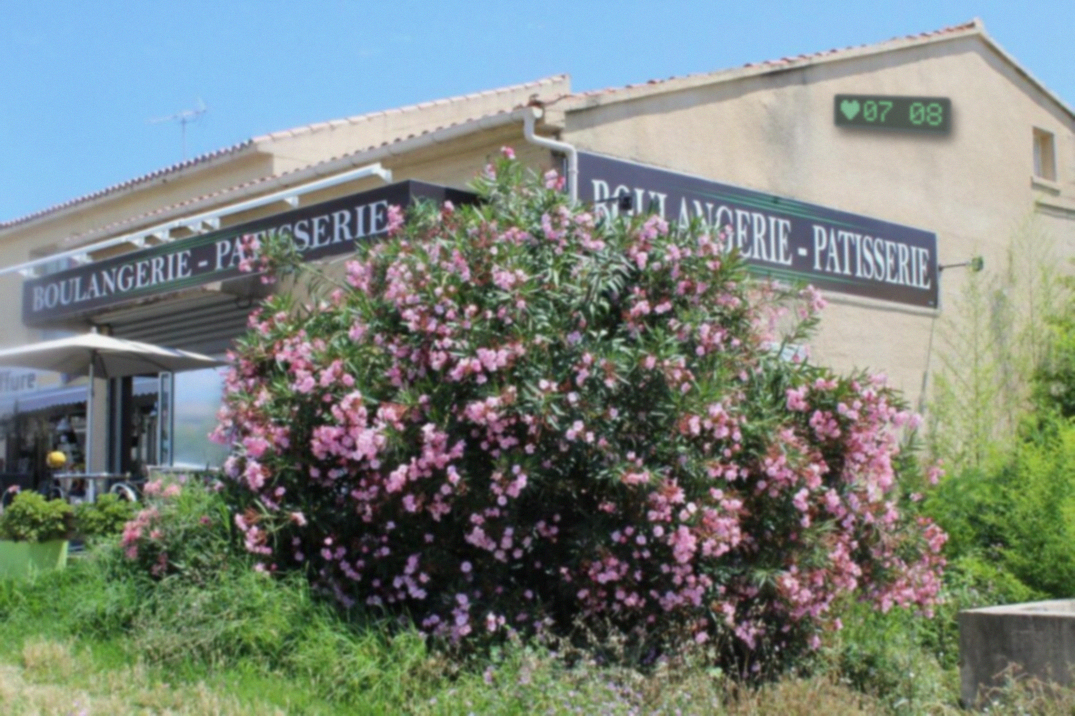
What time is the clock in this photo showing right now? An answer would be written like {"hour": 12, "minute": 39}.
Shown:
{"hour": 7, "minute": 8}
